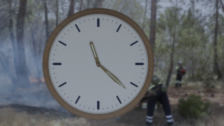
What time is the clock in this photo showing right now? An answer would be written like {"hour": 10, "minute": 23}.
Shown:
{"hour": 11, "minute": 22}
